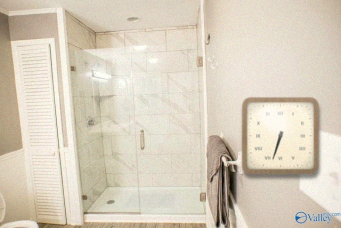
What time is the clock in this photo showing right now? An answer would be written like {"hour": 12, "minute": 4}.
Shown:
{"hour": 6, "minute": 33}
